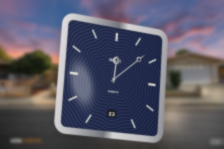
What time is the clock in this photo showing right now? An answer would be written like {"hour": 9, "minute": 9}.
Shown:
{"hour": 12, "minute": 8}
